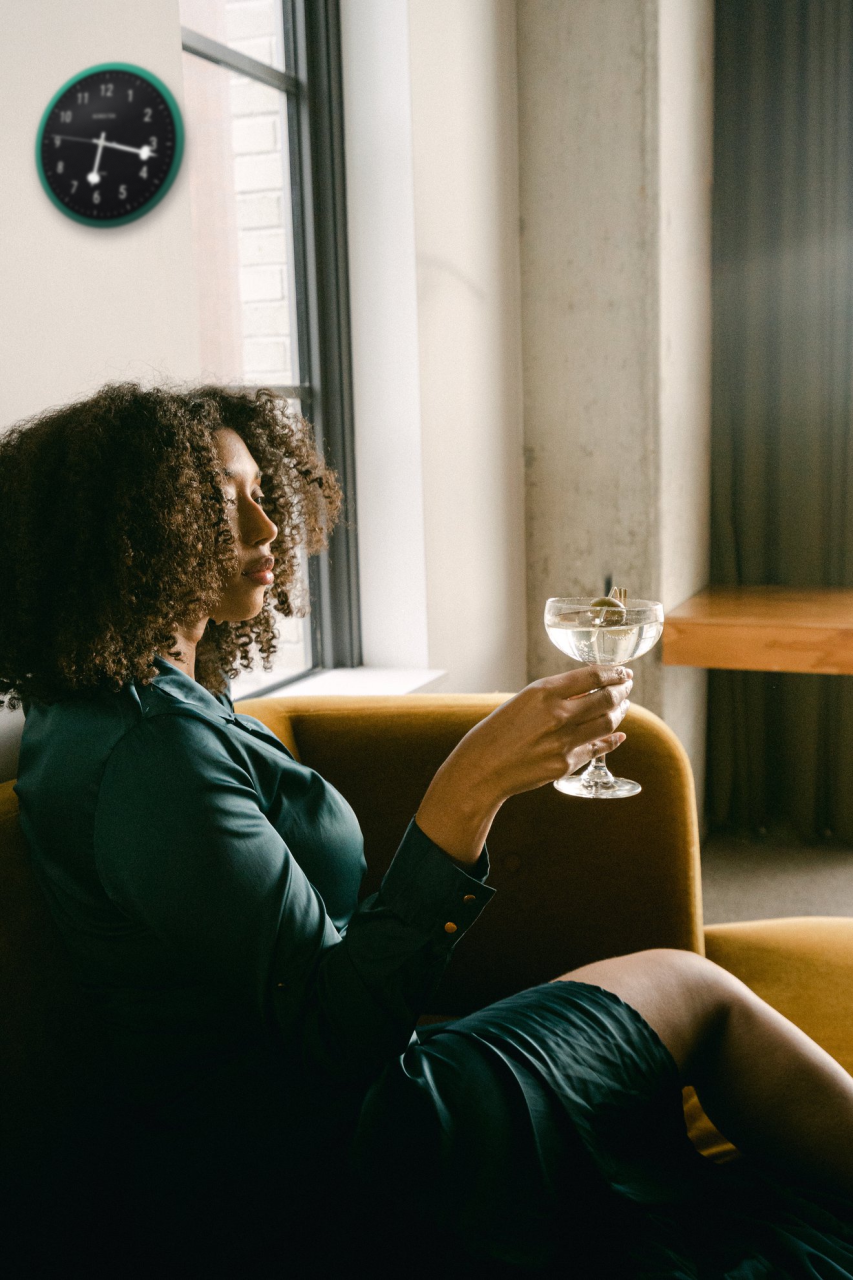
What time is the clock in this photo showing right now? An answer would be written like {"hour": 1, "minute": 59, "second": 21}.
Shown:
{"hour": 6, "minute": 16, "second": 46}
